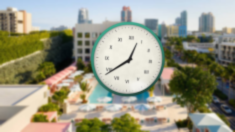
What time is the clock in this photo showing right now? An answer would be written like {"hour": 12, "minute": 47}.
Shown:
{"hour": 12, "minute": 39}
